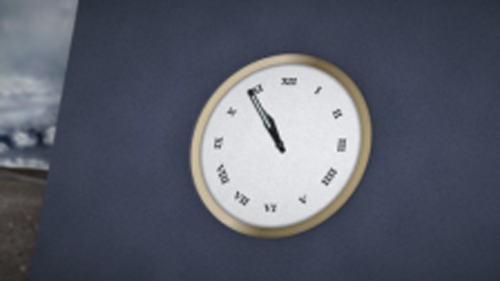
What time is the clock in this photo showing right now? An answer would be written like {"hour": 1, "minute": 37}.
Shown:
{"hour": 10, "minute": 54}
